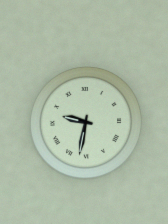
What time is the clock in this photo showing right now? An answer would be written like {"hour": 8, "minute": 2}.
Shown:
{"hour": 9, "minute": 32}
